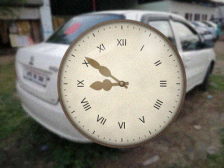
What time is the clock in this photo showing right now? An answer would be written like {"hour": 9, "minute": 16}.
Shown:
{"hour": 8, "minute": 51}
